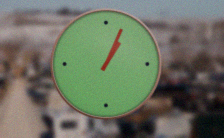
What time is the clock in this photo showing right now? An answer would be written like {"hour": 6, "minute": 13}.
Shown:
{"hour": 1, "minute": 4}
